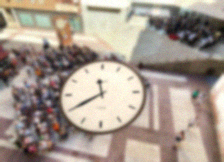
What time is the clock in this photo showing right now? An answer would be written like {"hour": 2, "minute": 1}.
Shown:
{"hour": 11, "minute": 40}
